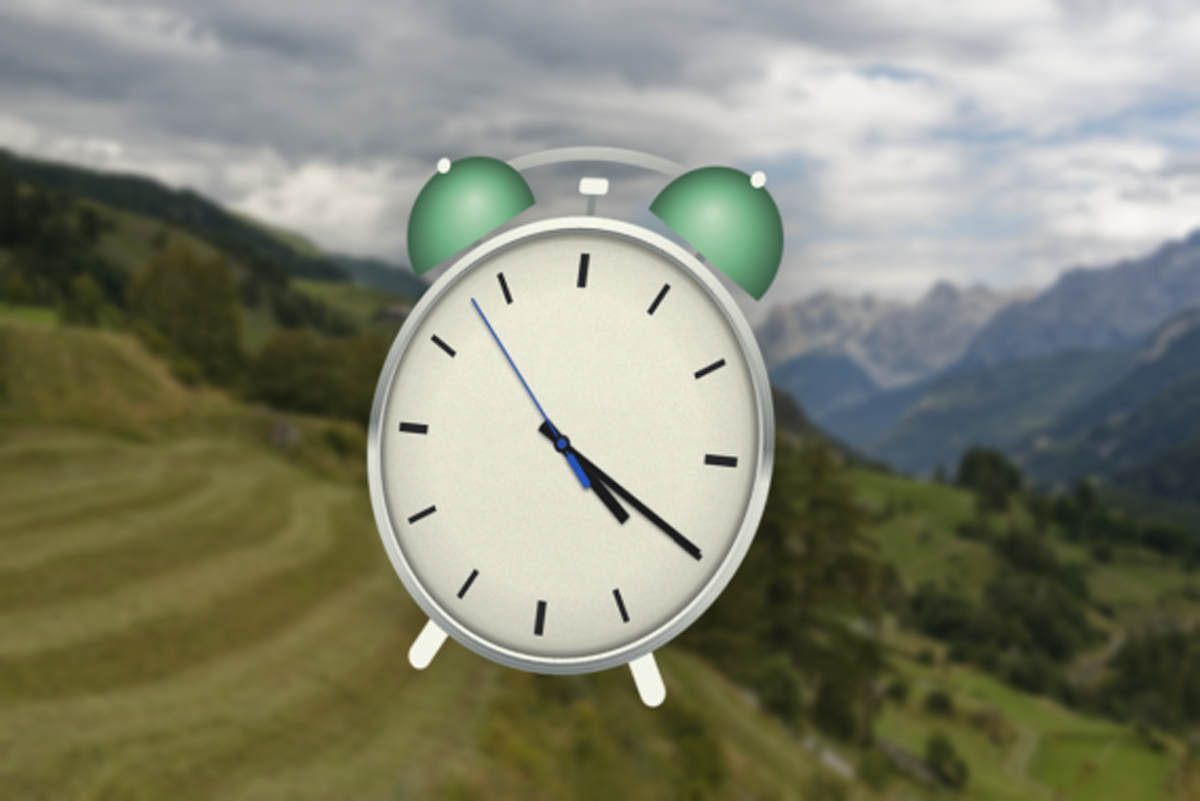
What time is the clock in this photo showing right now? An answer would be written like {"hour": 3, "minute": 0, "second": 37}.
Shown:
{"hour": 4, "minute": 19, "second": 53}
